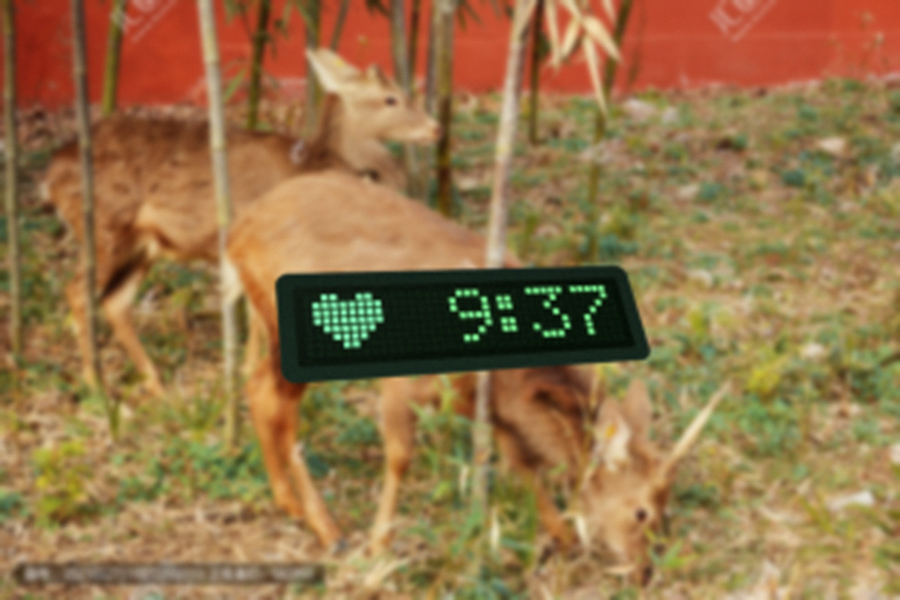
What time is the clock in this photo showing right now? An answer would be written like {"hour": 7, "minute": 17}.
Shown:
{"hour": 9, "minute": 37}
